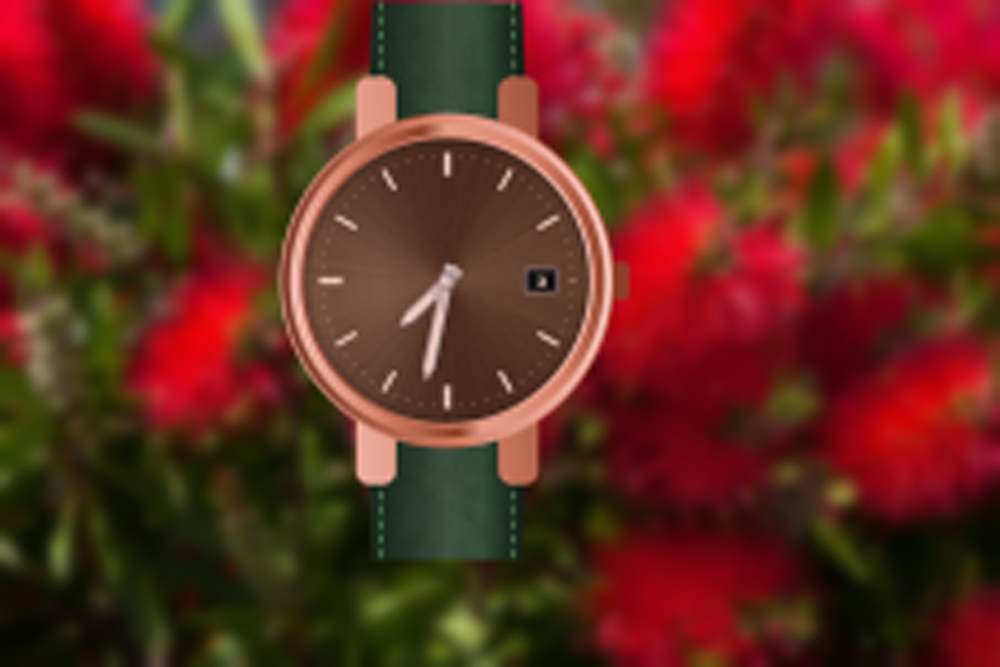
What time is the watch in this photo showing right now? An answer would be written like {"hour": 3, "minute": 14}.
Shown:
{"hour": 7, "minute": 32}
